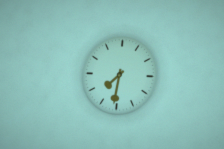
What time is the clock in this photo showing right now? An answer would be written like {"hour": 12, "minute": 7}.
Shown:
{"hour": 7, "minute": 31}
